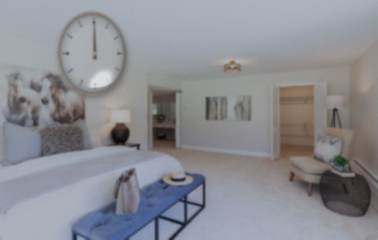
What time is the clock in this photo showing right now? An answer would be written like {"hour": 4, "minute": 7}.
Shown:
{"hour": 12, "minute": 0}
